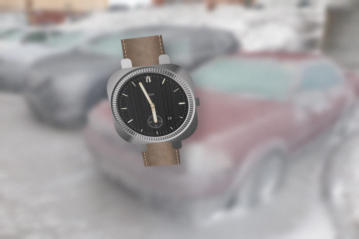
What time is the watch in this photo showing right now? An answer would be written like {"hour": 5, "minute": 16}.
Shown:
{"hour": 5, "minute": 57}
